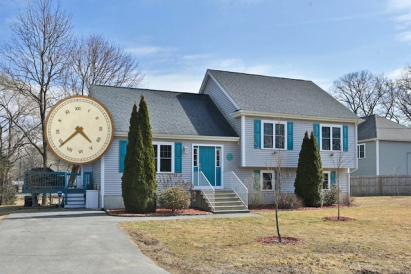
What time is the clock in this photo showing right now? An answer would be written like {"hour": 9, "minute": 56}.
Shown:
{"hour": 4, "minute": 39}
